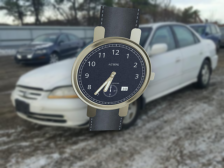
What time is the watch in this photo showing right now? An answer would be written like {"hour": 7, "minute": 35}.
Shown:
{"hour": 6, "minute": 36}
